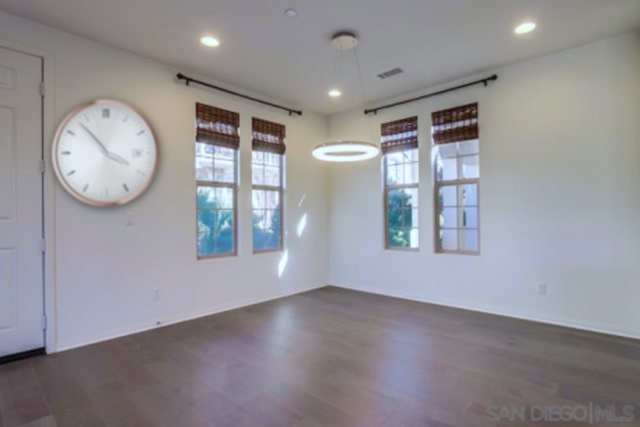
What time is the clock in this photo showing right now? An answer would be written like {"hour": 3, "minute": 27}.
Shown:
{"hour": 3, "minute": 53}
